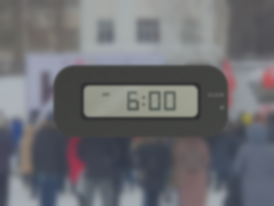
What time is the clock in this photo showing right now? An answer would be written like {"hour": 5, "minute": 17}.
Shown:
{"hour": 6, "minute": 0}
